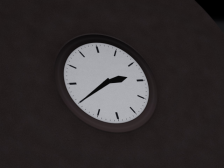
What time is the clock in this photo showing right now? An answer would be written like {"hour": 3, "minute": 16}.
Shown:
{"hour": 2, "minute": 40}
